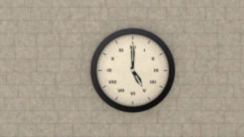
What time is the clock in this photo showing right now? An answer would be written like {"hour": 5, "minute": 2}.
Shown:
{"hour": 5, "minute": 0}
